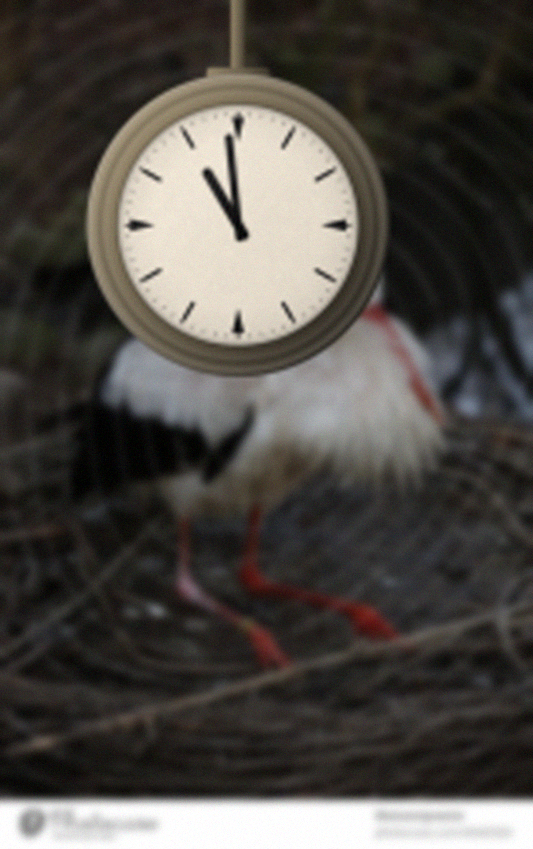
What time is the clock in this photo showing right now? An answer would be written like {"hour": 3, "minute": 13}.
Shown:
{"hour": 10, "minute": 59}
